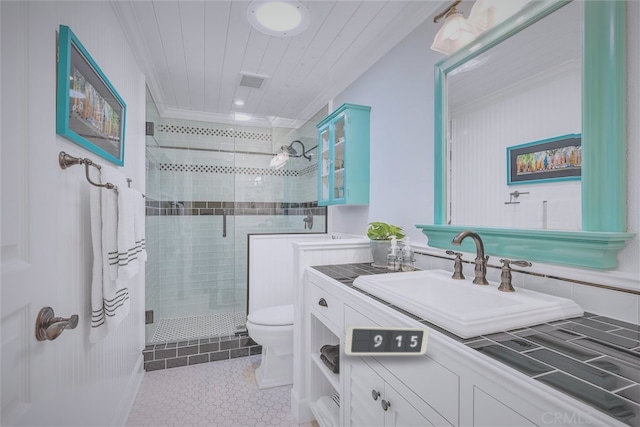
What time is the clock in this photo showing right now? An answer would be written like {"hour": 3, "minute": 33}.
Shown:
{"hour": 9, "minute": 15}
